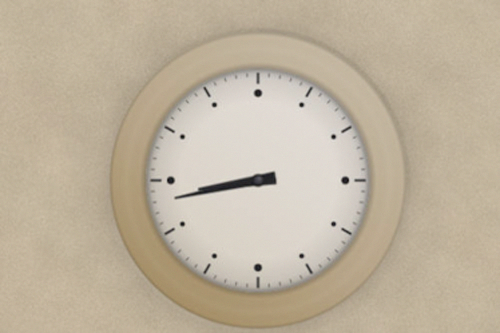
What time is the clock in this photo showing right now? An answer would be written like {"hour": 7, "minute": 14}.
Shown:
{"hour": 8, "minute": 43}
